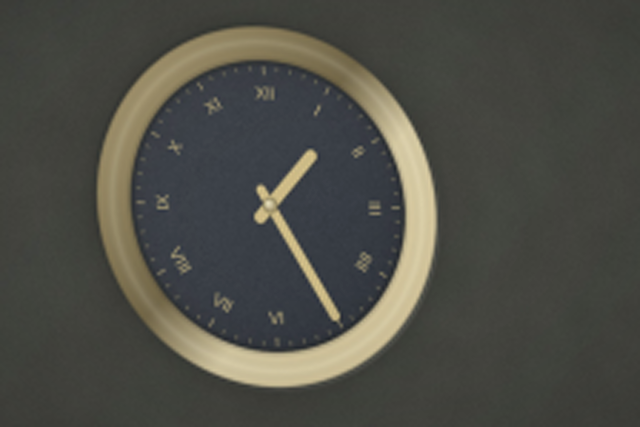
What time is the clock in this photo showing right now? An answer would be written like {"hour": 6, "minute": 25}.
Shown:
{"hour": 1, "minute": 25}
